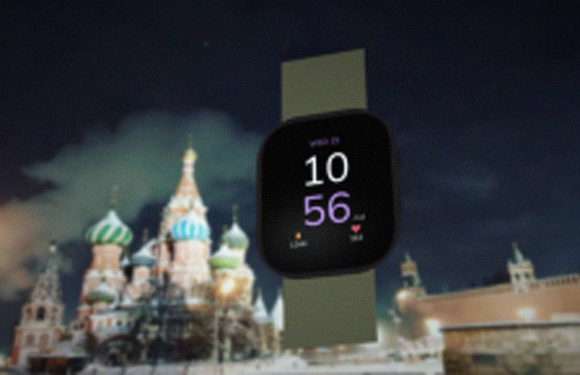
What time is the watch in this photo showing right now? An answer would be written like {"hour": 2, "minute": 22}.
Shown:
{"hour": 10, "minute": 56}
